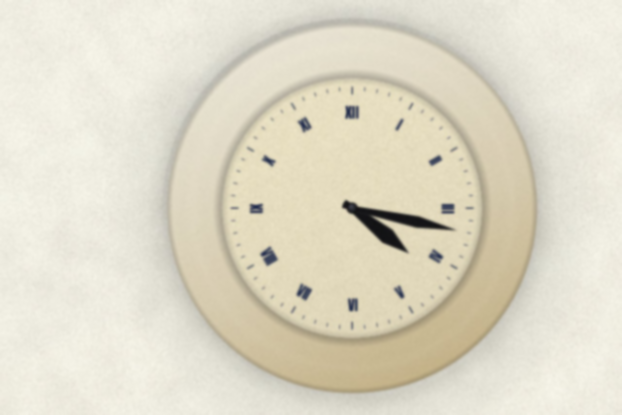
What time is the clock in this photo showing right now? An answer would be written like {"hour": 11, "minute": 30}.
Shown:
{"hour": 4, "minute": 17}
